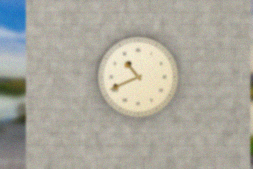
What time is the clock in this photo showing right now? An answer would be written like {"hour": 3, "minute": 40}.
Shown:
{"hour": 10, "minute": 41}
